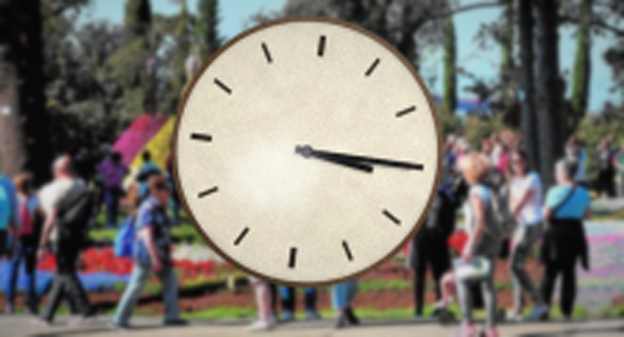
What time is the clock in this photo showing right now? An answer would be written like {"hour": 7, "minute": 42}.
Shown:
{"hour": 3, "minute": 15}
